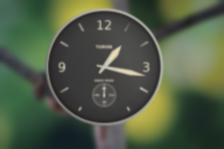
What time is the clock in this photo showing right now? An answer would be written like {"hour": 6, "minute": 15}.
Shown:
{"hour": 1, "minute": 17}
